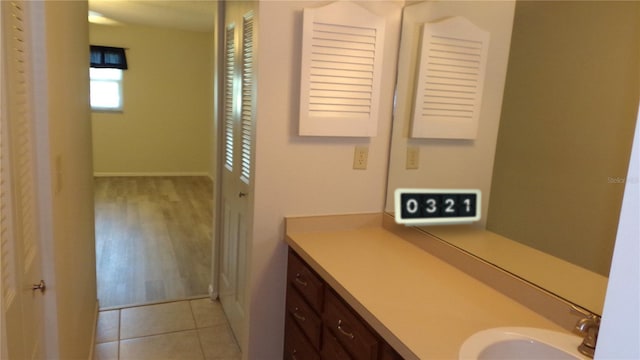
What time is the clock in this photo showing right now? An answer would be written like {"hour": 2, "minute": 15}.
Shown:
{"hour": 3, "minute": 21}
